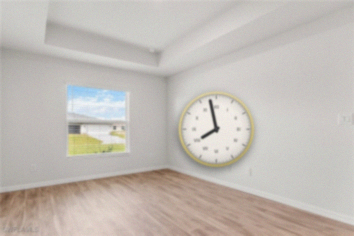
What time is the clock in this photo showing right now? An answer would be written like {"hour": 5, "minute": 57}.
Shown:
{"hour": 7, "minute": 58}
